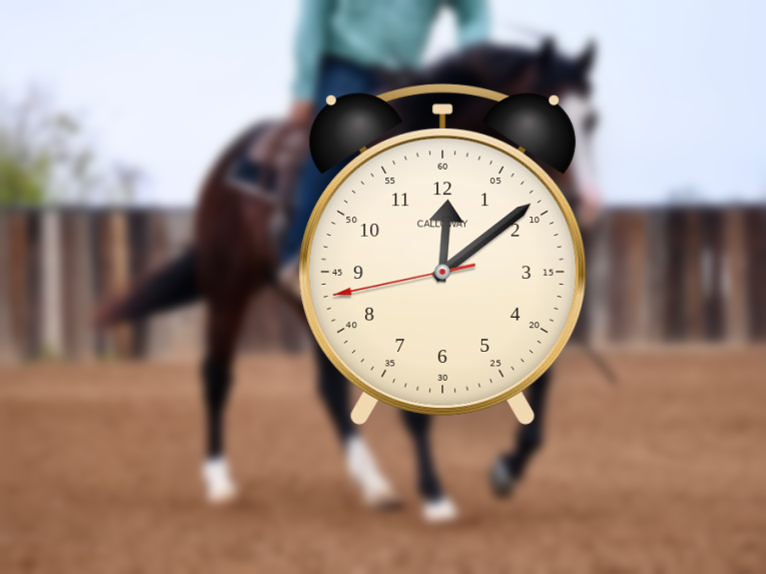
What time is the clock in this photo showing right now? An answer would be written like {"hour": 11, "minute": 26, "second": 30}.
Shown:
{"hour": 12, "minute": 8, "second": 43}
